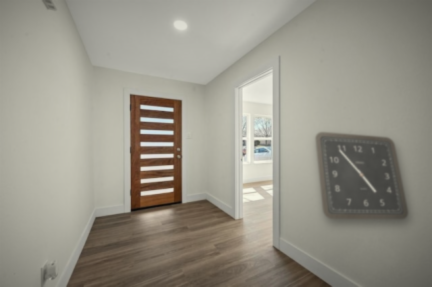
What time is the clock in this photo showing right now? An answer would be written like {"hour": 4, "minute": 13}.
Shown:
{"hour": 4, "minute": 54}
